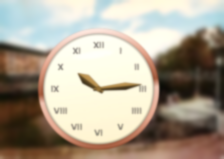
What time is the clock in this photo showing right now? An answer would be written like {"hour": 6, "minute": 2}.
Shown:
{"hour": 10, "minute": 14}
